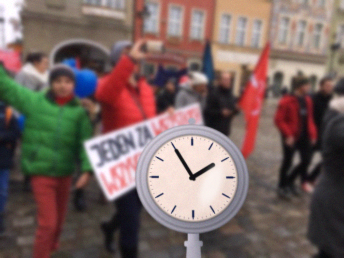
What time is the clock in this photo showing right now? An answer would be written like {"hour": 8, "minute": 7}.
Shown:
{"hour": 1, "minute": 55}
